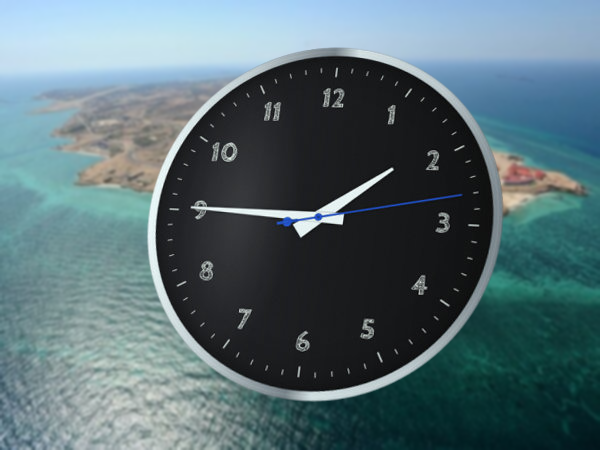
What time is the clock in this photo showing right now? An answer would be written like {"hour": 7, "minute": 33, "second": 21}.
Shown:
{"hour": 1, "minute": 45, "second": 13}
